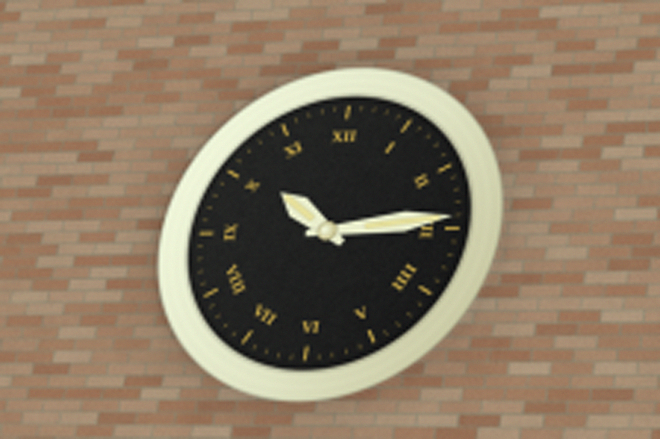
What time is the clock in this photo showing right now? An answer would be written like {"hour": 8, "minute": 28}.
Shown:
{"hour": 10, "minute": 14}
